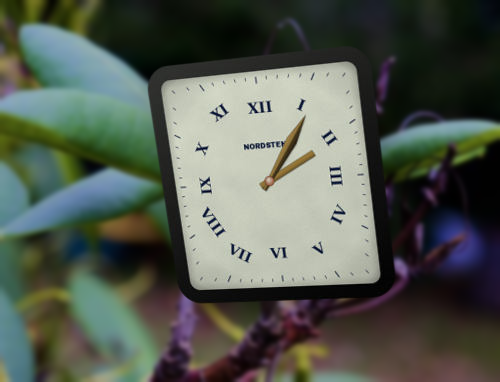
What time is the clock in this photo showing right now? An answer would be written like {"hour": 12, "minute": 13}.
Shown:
{"hour": 2, "minute": 6}
